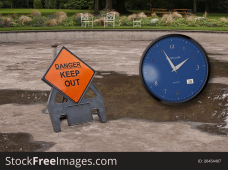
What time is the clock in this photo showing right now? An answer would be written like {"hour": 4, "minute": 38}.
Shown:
{"hour": 1, "minute": 56}
